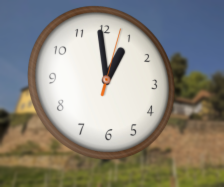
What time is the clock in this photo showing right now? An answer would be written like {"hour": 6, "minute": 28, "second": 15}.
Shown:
{"hour": 12, "minute": 59, "second": 3}
